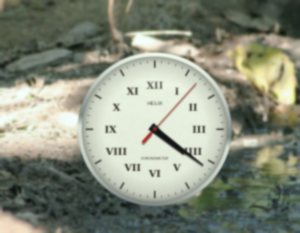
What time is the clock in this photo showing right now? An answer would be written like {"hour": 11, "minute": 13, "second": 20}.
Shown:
{"hour": 4, "minute": 21, "second": 7}
